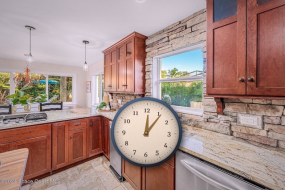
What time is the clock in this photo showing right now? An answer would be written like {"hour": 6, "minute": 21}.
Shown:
{"hour": 12, "minute": 6}
